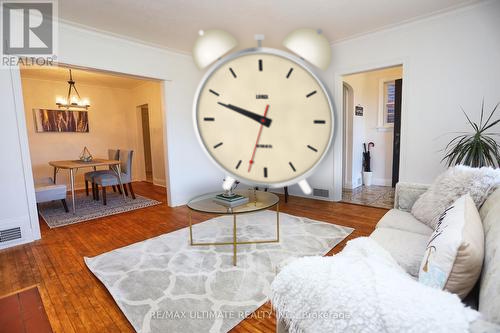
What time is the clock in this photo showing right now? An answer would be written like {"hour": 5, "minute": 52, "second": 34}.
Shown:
{"hour": 9, "minute": 48, "second": 33}
